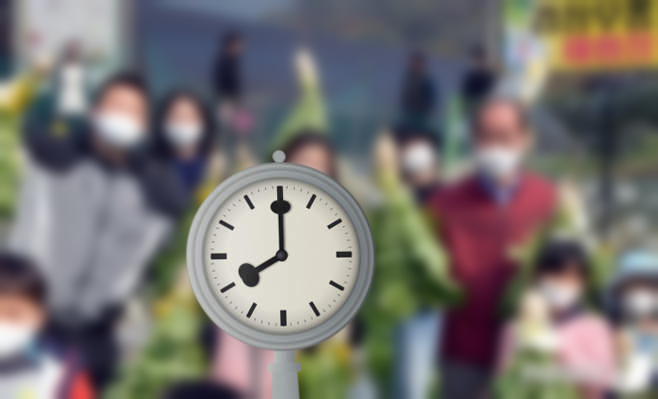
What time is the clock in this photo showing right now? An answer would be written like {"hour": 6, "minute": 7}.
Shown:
{"hour": 8, "minute": 0}
